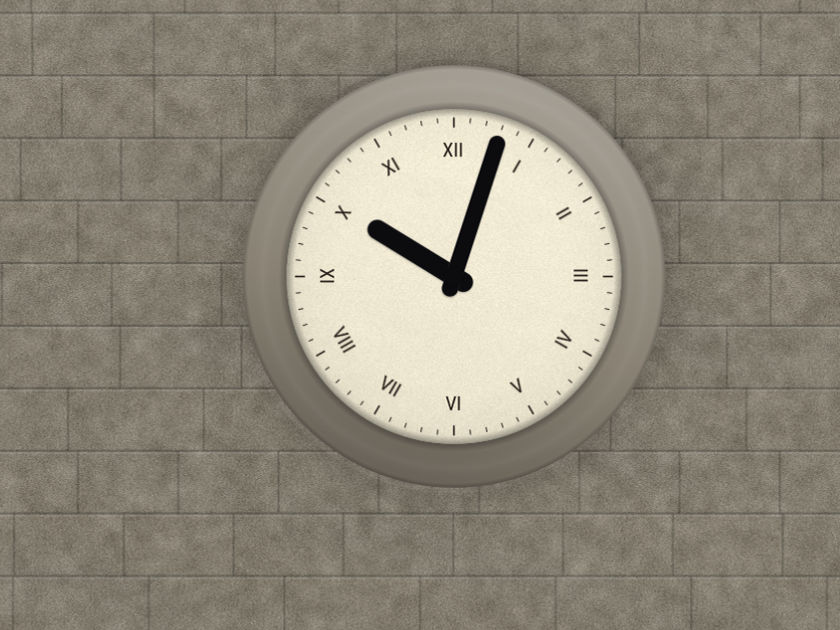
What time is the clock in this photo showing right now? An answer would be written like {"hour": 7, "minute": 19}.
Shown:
{"hour": 10, "minute": 3}
